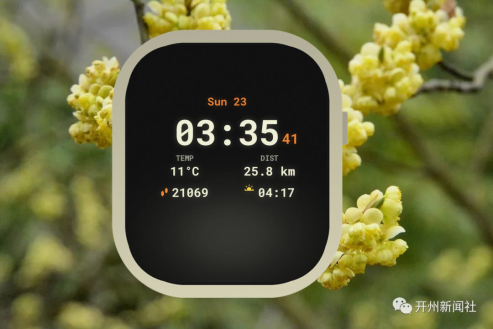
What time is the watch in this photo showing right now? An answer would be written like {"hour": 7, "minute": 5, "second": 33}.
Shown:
{"hour": 3, "minute": 35, "second": 41}
